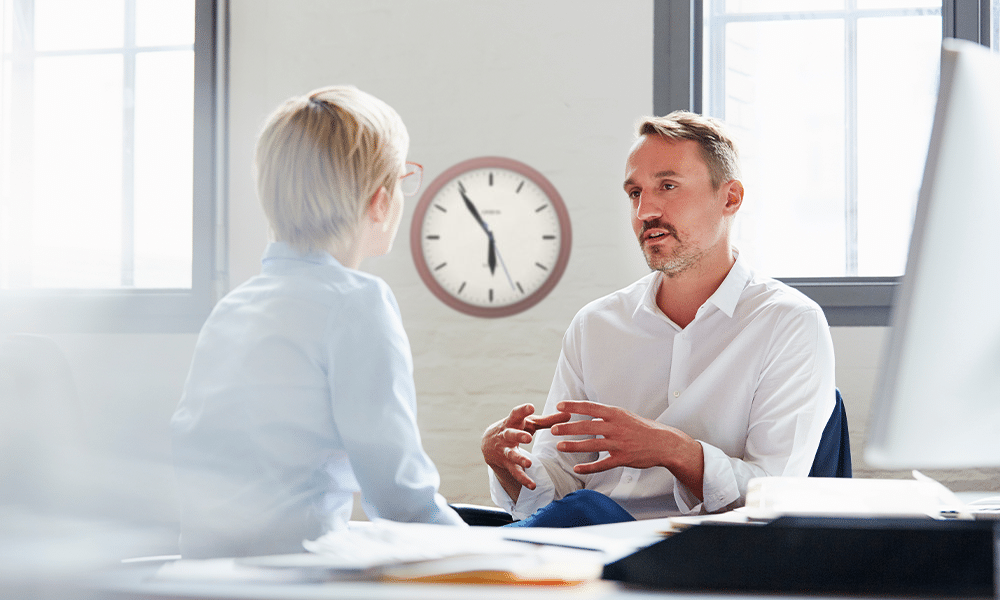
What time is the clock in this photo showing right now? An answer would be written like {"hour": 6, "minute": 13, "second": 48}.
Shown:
{"hour": 5, "minute": 54, "second": 26}
